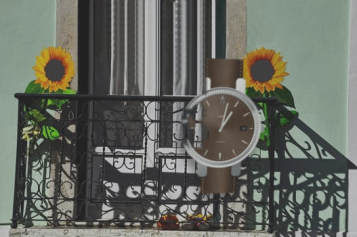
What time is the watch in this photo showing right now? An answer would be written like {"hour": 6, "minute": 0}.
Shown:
{"hour": 1, "minute": 2}
